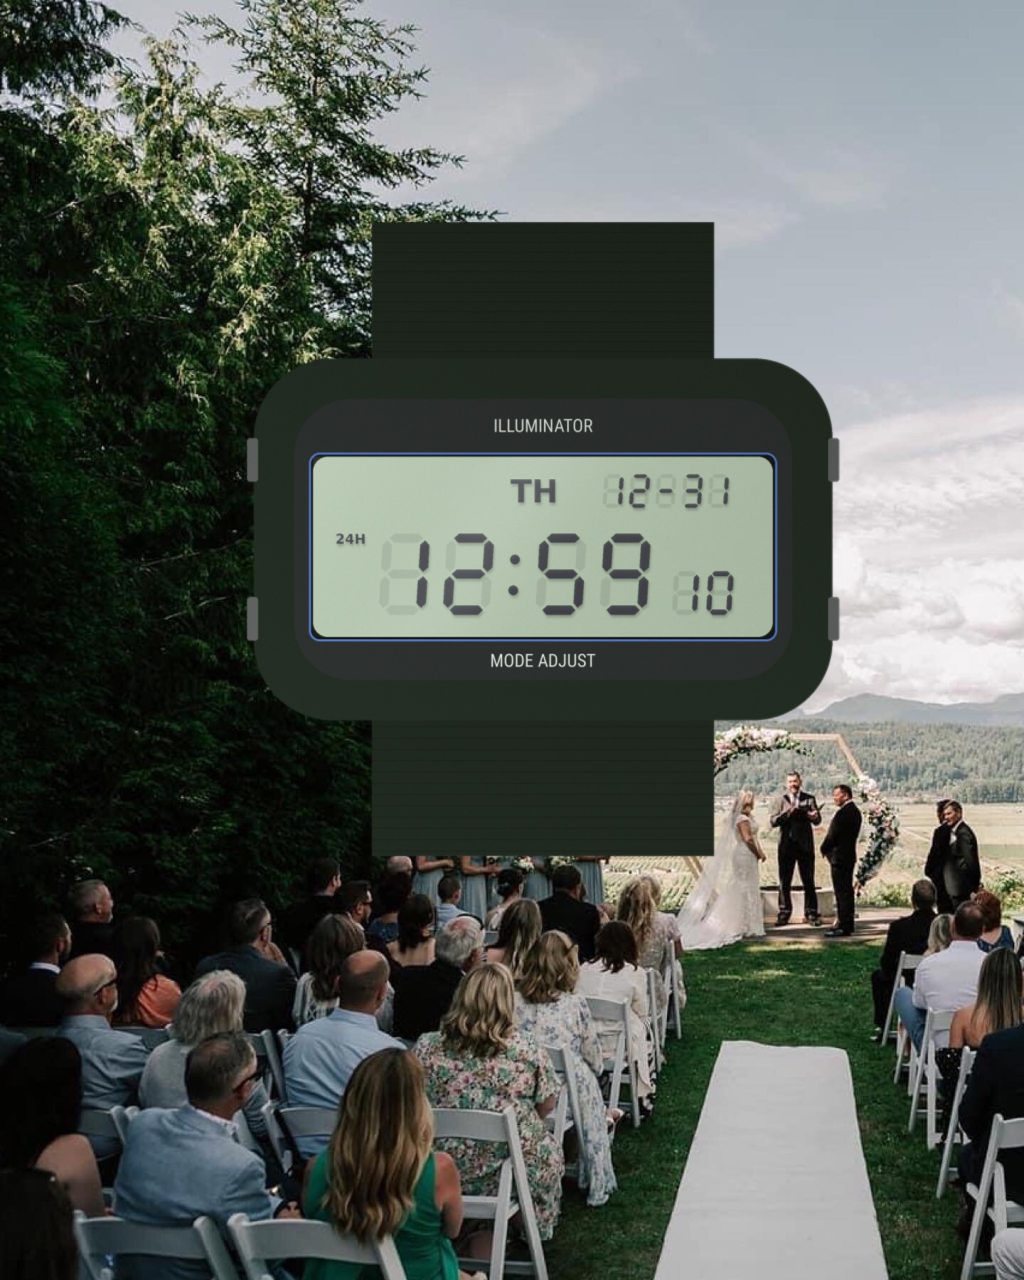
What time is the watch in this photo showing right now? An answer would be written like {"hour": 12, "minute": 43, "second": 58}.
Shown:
{"hour": 12, "minute": 59, "second": 10}
